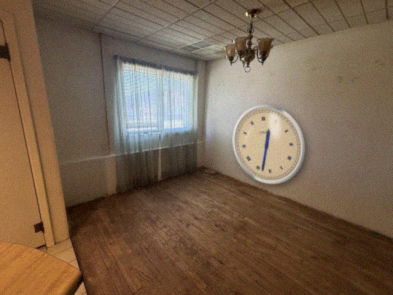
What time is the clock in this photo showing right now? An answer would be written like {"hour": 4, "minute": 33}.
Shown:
{"hour": 12, "minute": 33}
